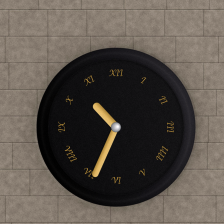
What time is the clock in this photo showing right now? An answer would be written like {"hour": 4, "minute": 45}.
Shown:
{"hour": 10, "minute": 34}
